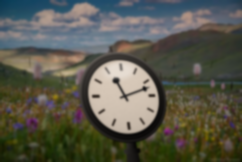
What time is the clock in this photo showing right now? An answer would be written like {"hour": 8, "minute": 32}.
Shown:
{"hour": 11, "minute": 12}
